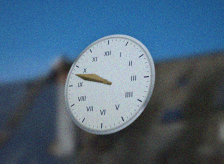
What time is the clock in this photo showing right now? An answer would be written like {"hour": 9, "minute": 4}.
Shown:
{"hour": 9, "minute": 48}
